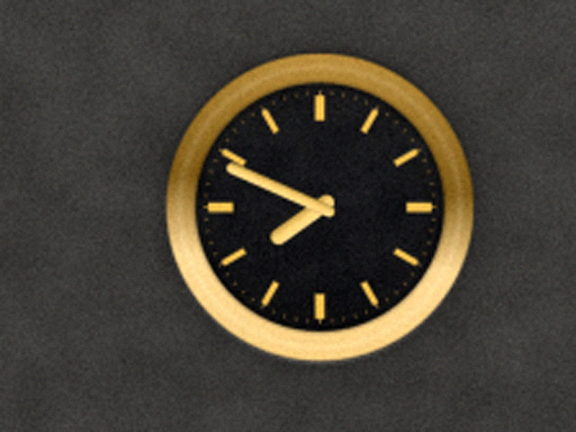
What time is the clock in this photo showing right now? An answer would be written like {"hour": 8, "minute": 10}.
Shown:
{"hour": 7, "minute": 49}
